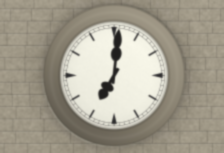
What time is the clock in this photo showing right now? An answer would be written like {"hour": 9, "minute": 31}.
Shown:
{"hour": 7, "minute": 1}
